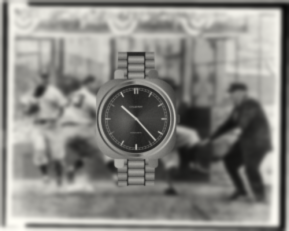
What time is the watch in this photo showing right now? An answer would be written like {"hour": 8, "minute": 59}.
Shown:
{"hour": 10, "minute": 23}
